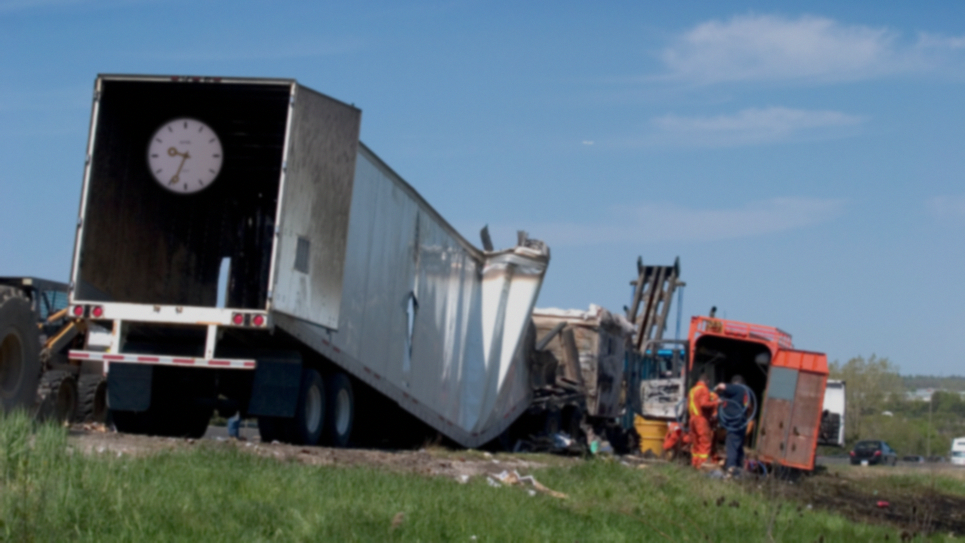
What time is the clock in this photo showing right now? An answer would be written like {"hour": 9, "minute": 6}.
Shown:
{"hour": 9, "minute": 34}
